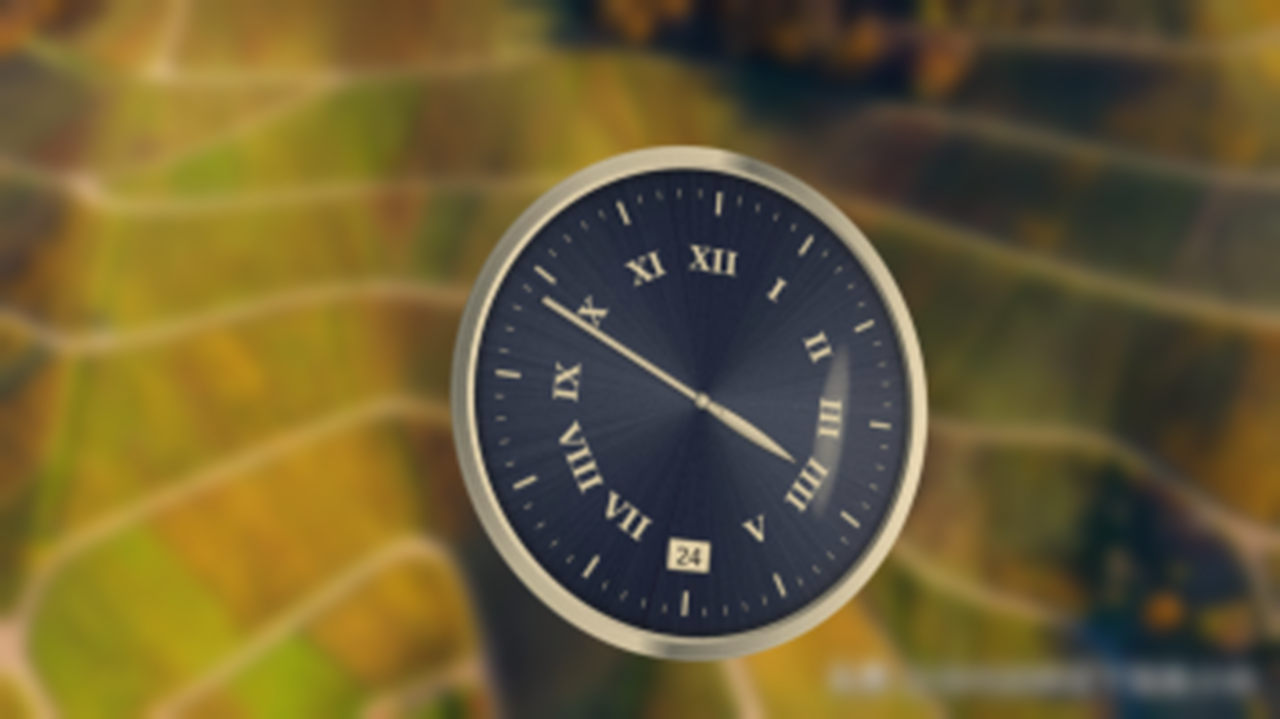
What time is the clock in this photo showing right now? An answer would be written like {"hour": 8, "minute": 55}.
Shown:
{"hour": 3, "minute": 49}
